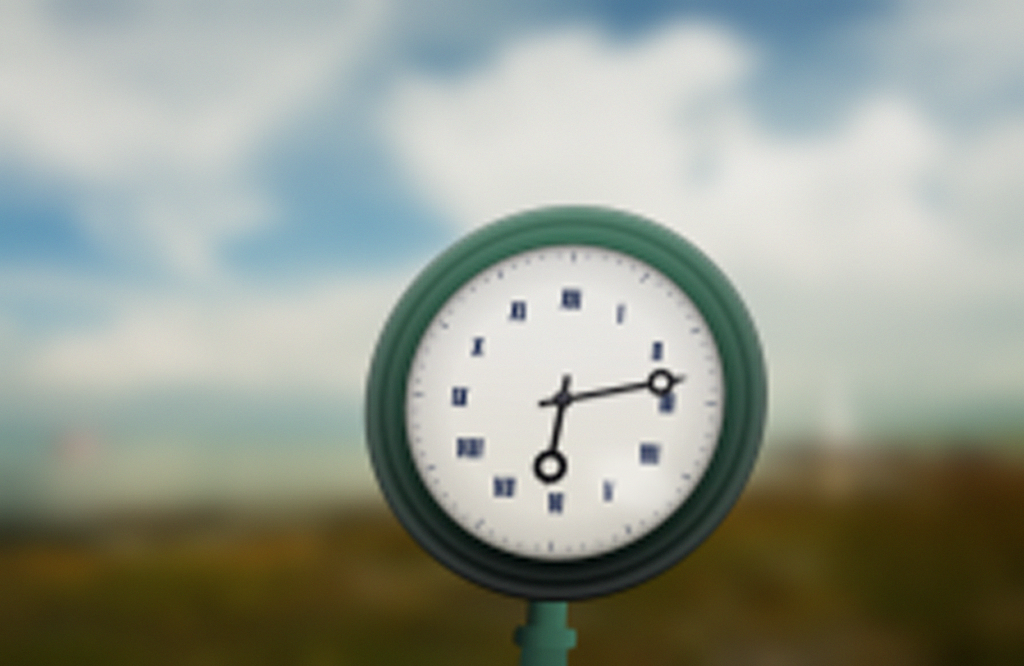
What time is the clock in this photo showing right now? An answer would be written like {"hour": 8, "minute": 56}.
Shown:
{"hour": 6, "minute": 13}
